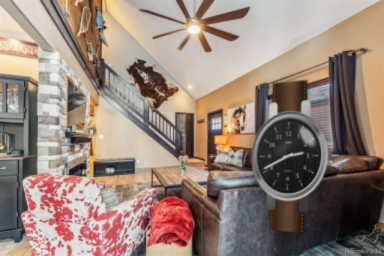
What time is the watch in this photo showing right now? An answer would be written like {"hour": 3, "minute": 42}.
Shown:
{"hour": 2, "minute": 41}
